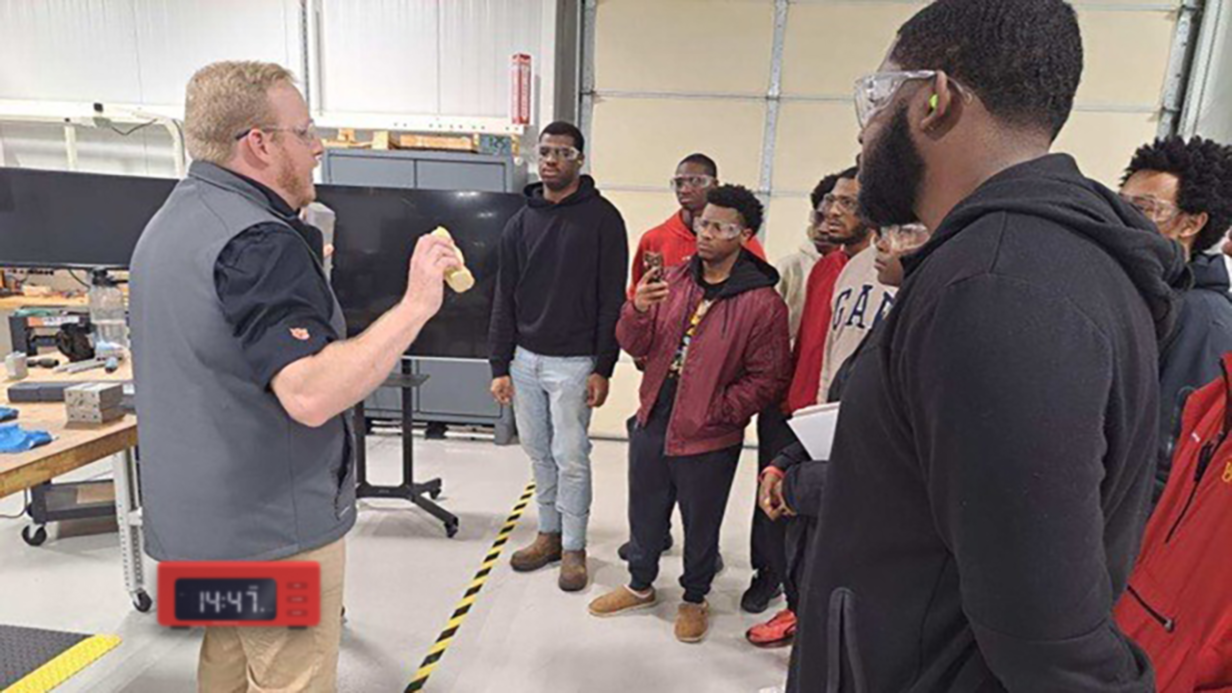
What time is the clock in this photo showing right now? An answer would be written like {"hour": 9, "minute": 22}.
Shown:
{"hour": 14, "minute": 47}
